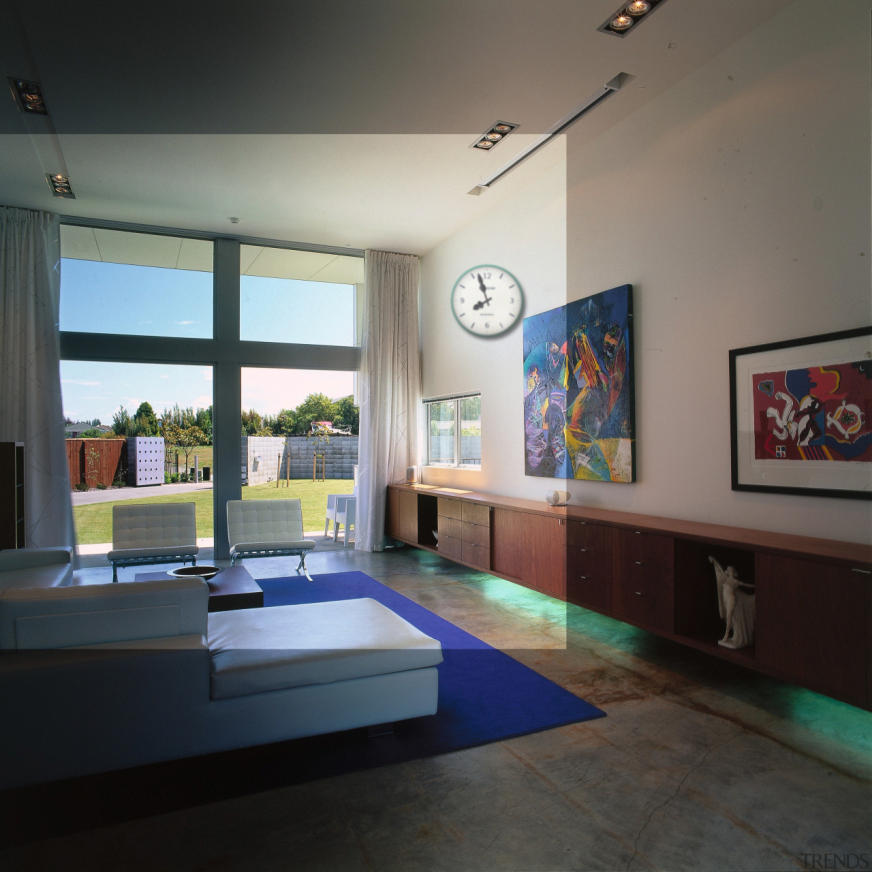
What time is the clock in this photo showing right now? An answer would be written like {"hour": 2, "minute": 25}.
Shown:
{"hour": 7, "minute": 57}
